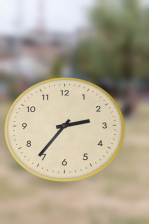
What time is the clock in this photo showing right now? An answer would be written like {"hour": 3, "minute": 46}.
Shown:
{"hour": 2, "minute": 36}
